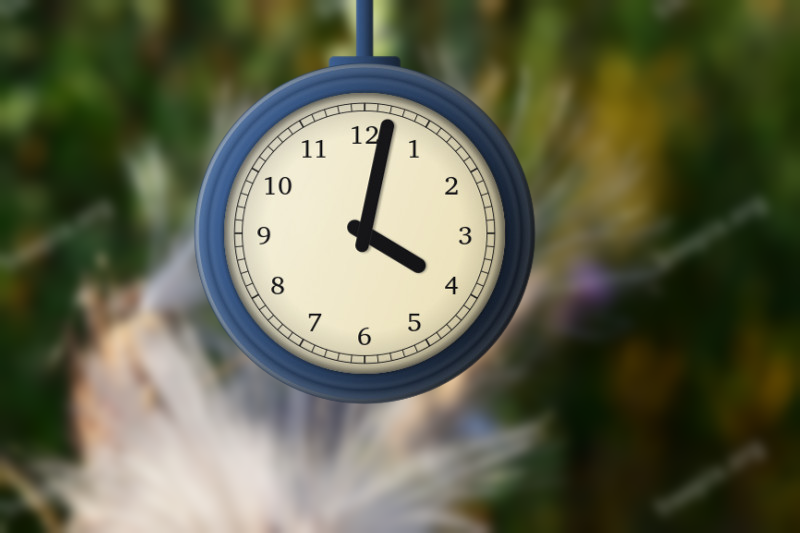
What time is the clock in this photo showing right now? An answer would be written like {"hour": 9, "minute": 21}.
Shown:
{"hour": 4, "minute": 2}
